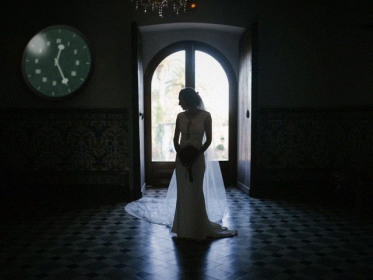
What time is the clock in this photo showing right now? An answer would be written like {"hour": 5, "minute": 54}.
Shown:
{"hour": 12, "minute": 25}
